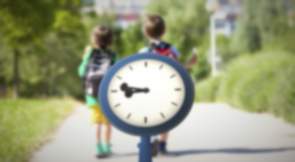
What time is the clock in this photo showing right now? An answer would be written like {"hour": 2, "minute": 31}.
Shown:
{"hour": 8, "minute": 47}
